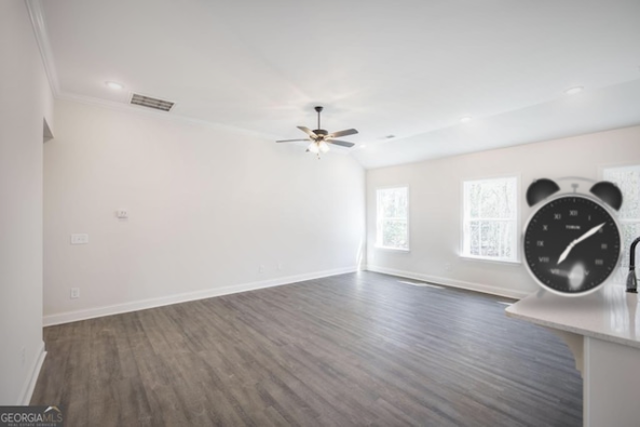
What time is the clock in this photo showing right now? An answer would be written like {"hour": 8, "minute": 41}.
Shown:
{"hour": 7, "minute": 9}
